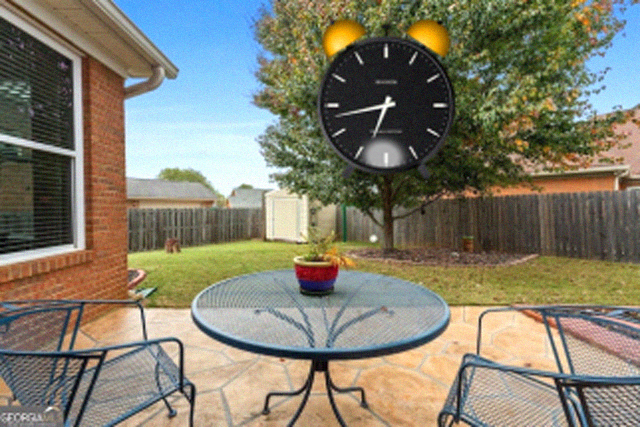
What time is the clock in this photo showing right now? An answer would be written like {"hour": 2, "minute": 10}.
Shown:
{"hour": 6, "minute": 43}
